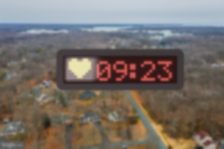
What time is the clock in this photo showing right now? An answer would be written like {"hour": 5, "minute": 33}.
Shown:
{"hour": 9, "minute": 23}
